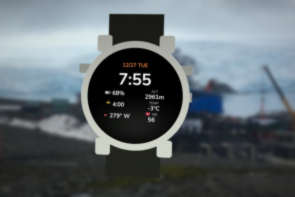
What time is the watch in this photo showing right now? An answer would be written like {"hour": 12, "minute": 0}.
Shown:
{"hour": 7, "minute": 55}
